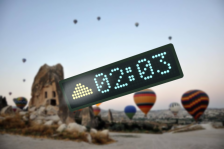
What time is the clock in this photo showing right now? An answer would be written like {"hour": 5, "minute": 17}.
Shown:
{"hour": 2, "minute": 3}
